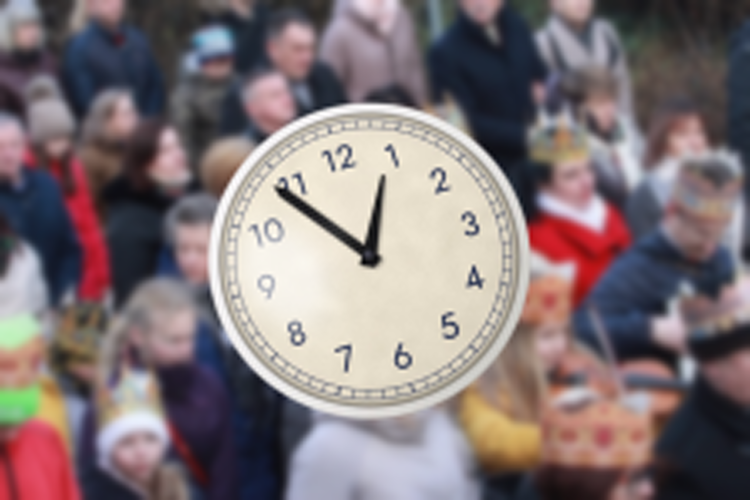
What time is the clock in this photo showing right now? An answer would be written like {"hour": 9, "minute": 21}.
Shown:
{"hour": 12, "minute": 54}
